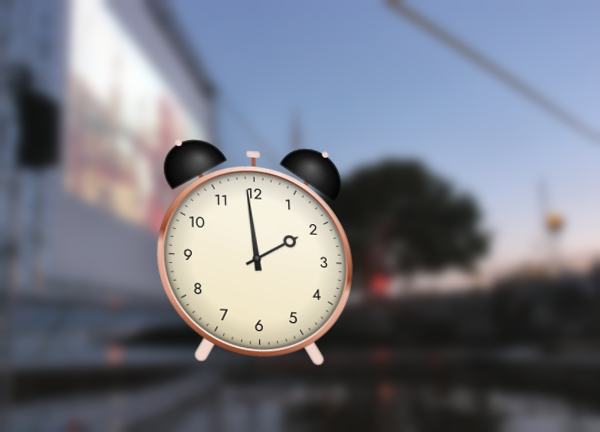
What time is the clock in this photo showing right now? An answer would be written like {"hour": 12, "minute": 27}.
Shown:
{"hour": 1, "minute": 59}
